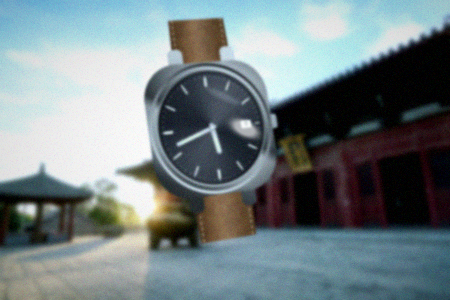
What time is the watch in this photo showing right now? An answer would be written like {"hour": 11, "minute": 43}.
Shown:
{"hour": 5, "minute": 42}
